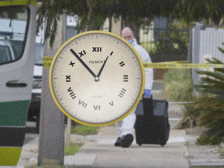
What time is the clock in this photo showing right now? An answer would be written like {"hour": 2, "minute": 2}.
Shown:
{"hour": 12, "minute": 53}
